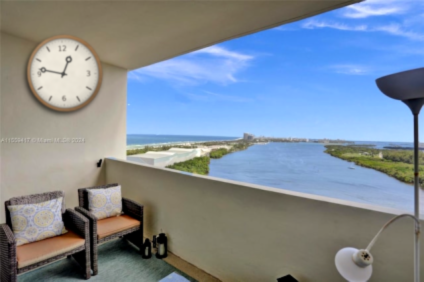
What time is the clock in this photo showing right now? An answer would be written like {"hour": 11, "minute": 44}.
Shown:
{"hour": 12, "minute": 47}
